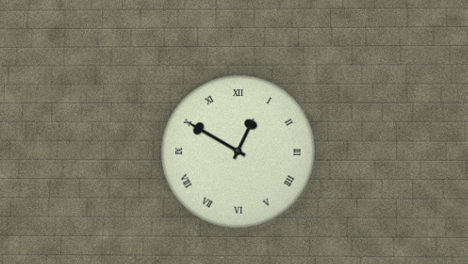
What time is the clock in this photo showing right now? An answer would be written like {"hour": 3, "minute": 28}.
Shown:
{"hour": 12, "minute": 50}
